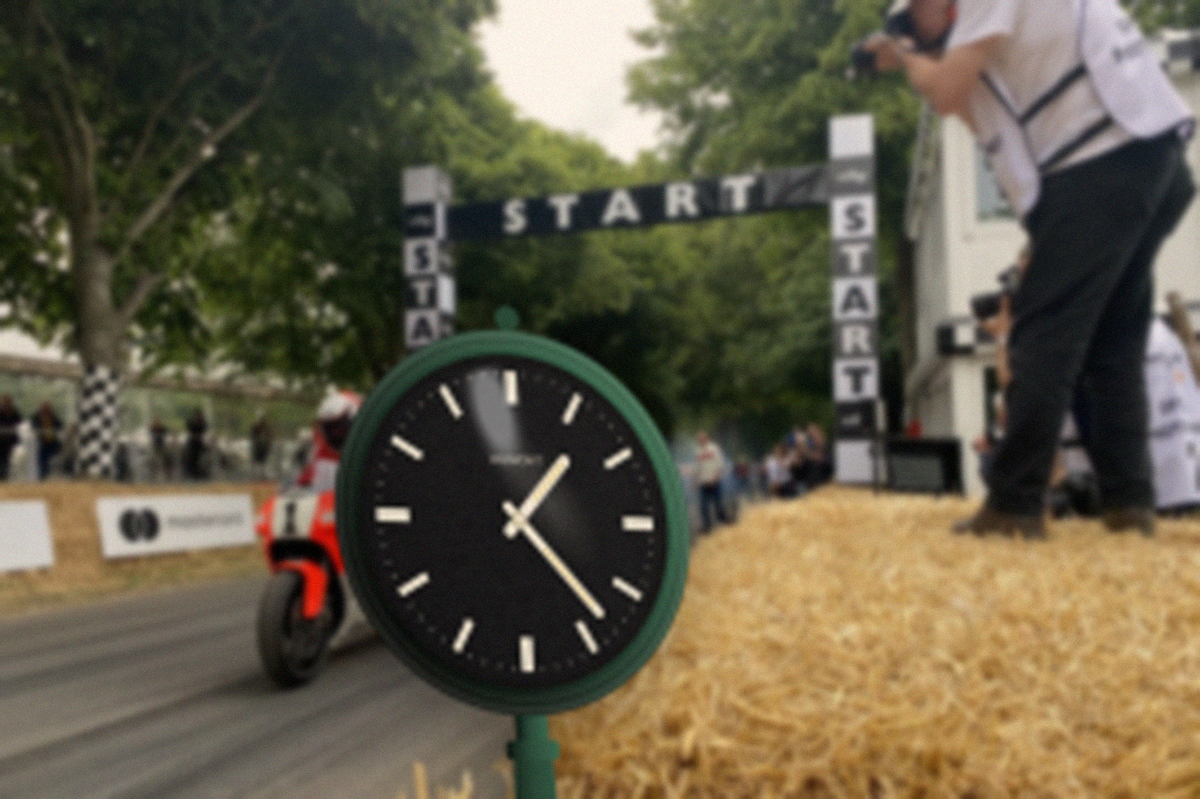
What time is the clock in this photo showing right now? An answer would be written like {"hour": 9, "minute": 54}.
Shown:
{"hour": 1, "minute": 23}
